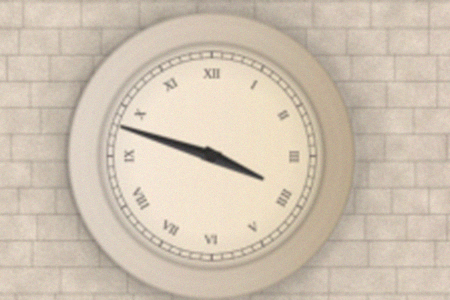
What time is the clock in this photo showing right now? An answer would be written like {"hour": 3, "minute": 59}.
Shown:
{"hour": 3, "minute": 48}
